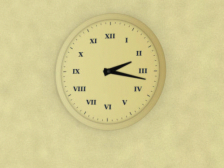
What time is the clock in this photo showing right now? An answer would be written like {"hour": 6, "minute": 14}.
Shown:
{"hour": 2, "minute": 17}
